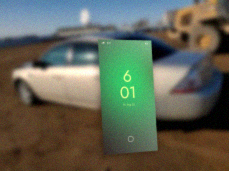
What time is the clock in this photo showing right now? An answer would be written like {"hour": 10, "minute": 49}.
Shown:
{"hour": 6, "minute": 1}
